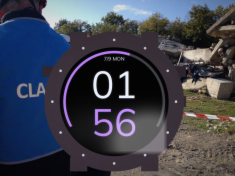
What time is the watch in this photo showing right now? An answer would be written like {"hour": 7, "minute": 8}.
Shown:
{"hour": 1, "minute": 56}
